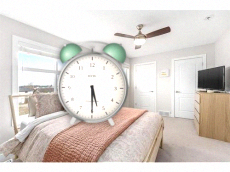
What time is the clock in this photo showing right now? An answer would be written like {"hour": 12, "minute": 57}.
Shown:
{"hour": 5, "minute": 30}
